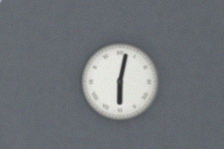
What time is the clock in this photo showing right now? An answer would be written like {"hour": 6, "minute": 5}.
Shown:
{"hour": 6, "minute": 2}
